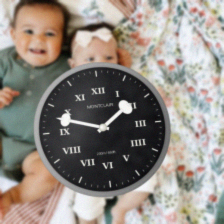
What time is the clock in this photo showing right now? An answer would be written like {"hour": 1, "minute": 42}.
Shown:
{"hour": 1, "minute": 48}
